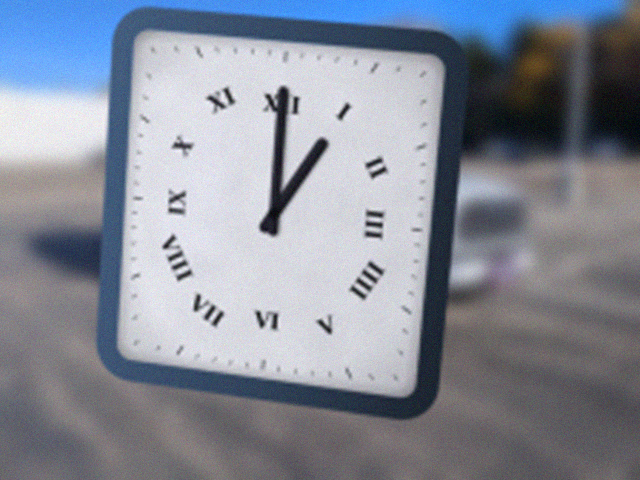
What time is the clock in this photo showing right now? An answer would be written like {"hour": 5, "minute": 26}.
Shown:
{"hour": 1, "minute": 0}
